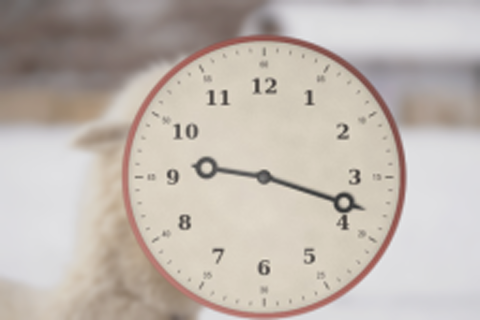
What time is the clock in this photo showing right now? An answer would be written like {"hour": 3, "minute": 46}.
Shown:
{"hour": 9, "minute": 18}
